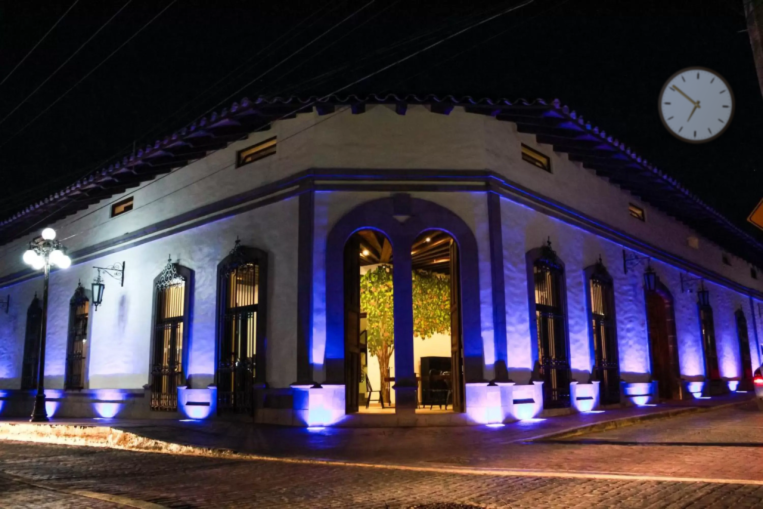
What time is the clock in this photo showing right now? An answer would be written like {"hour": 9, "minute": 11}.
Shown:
{"hour": 6, "minute": 51}
